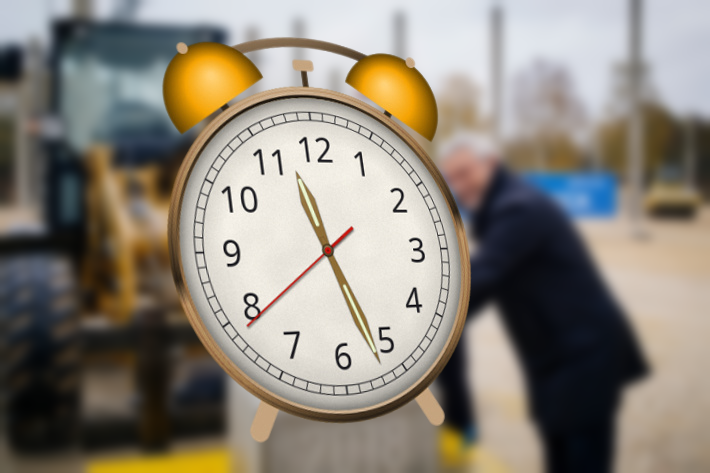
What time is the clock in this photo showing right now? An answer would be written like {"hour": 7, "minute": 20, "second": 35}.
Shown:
{"hour": 11, "minute": 26, "second": 39}
